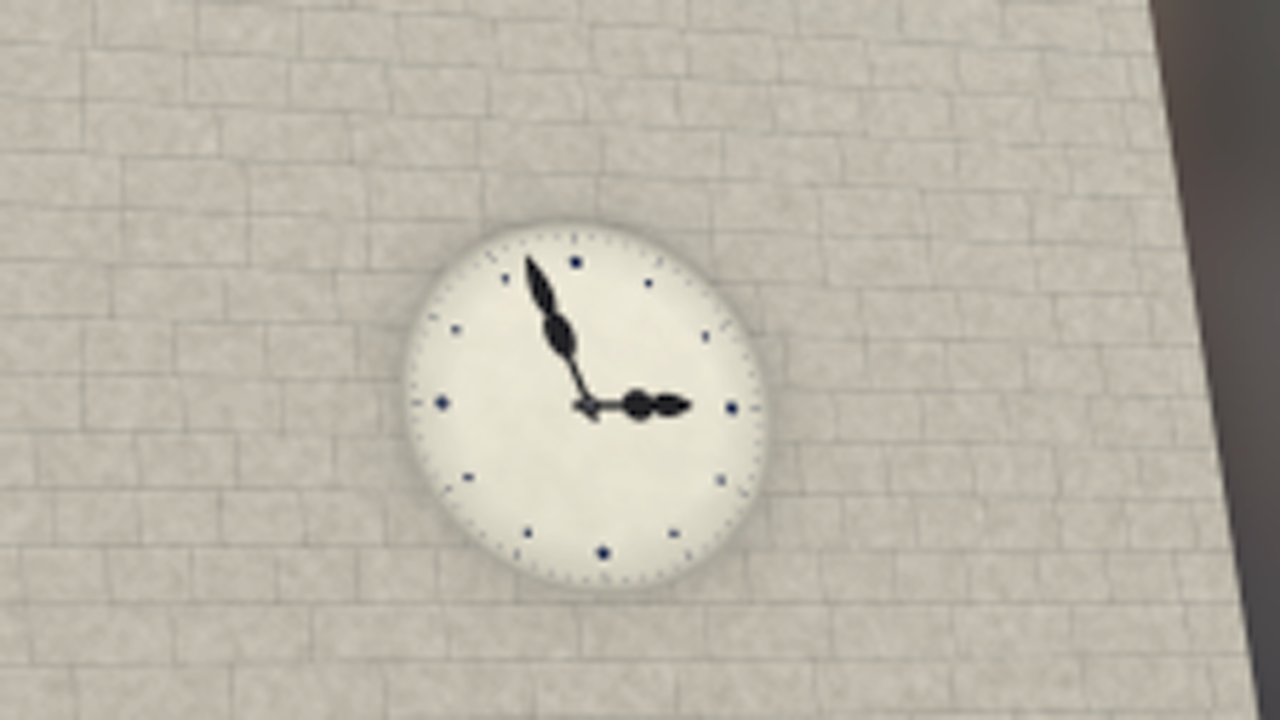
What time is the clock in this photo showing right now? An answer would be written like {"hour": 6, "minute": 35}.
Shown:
{"hour": 2, "minute": 57}
